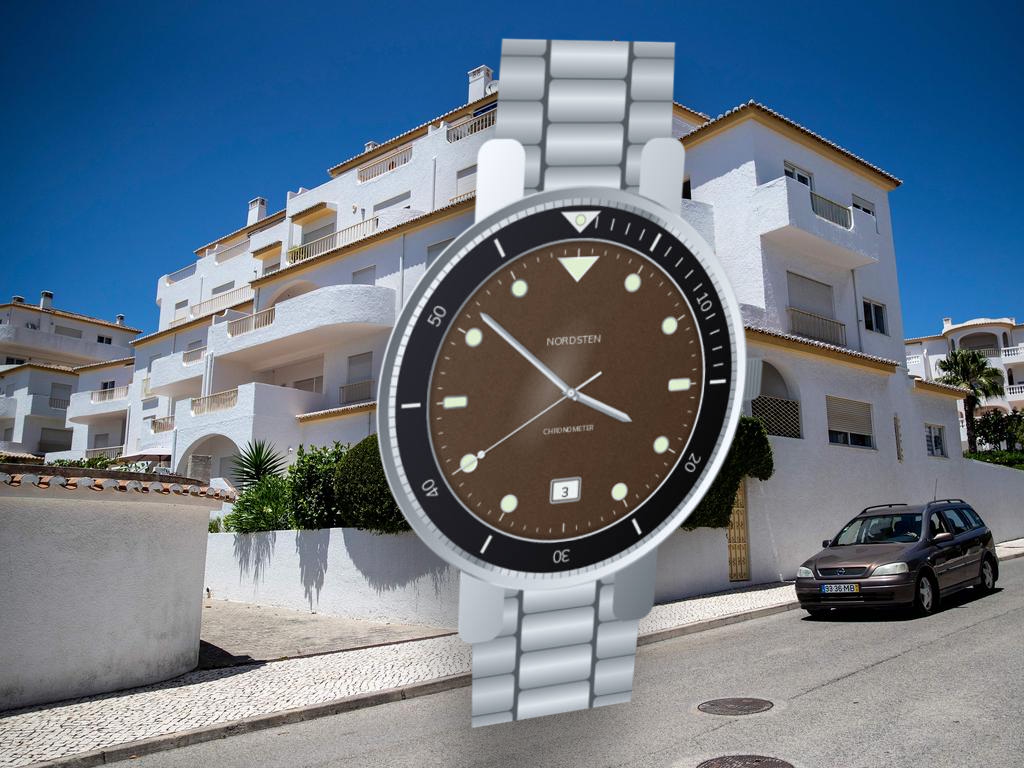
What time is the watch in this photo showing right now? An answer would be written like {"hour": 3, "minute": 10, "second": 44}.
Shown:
{"hour": 3, "minute": 51, "second": 40}
